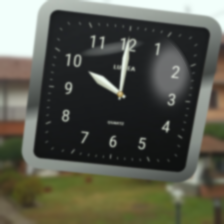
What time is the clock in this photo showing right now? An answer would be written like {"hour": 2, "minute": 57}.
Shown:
{"hour": 10, "minute": 0}
